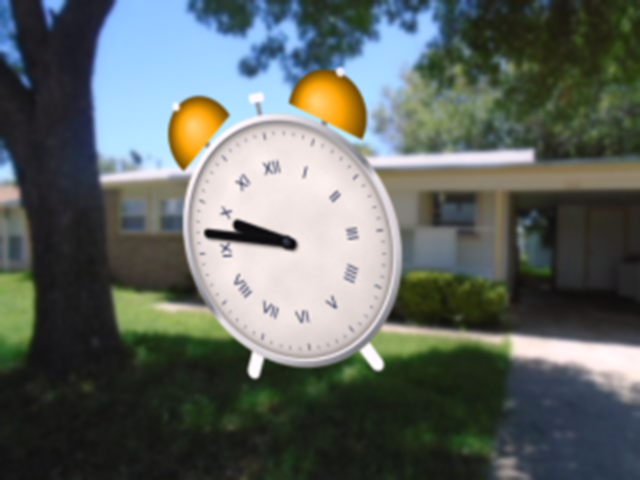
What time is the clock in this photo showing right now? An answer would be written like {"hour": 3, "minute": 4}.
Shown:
{"hour": 9, "minute": 47}
